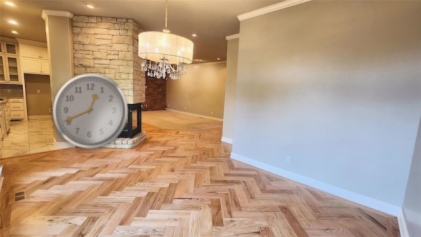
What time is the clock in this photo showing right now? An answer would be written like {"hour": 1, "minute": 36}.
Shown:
{"hour": 12, "minute": 41}
